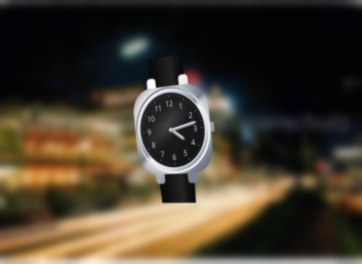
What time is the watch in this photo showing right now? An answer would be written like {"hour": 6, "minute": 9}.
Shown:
{"hour": 4, "minute": 13}
